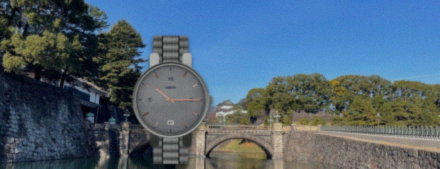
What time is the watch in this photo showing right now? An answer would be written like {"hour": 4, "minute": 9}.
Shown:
{"hour": 10, "minute": 15}
